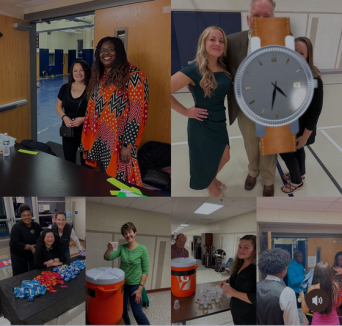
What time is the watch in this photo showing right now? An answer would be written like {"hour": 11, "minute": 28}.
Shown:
{"hour": 4, "minute": 32}
